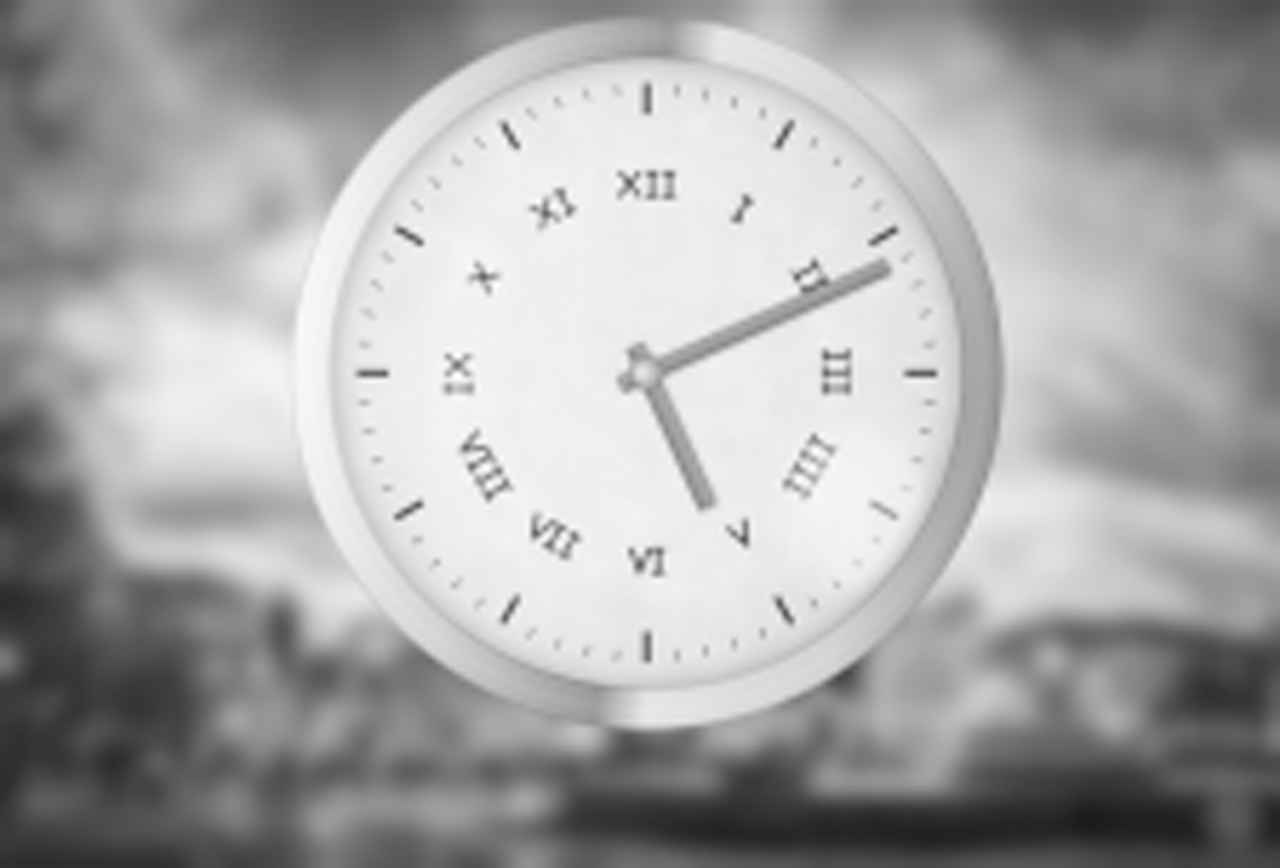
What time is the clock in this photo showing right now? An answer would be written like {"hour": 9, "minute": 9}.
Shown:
{"hour": 5, "minute": 11}
